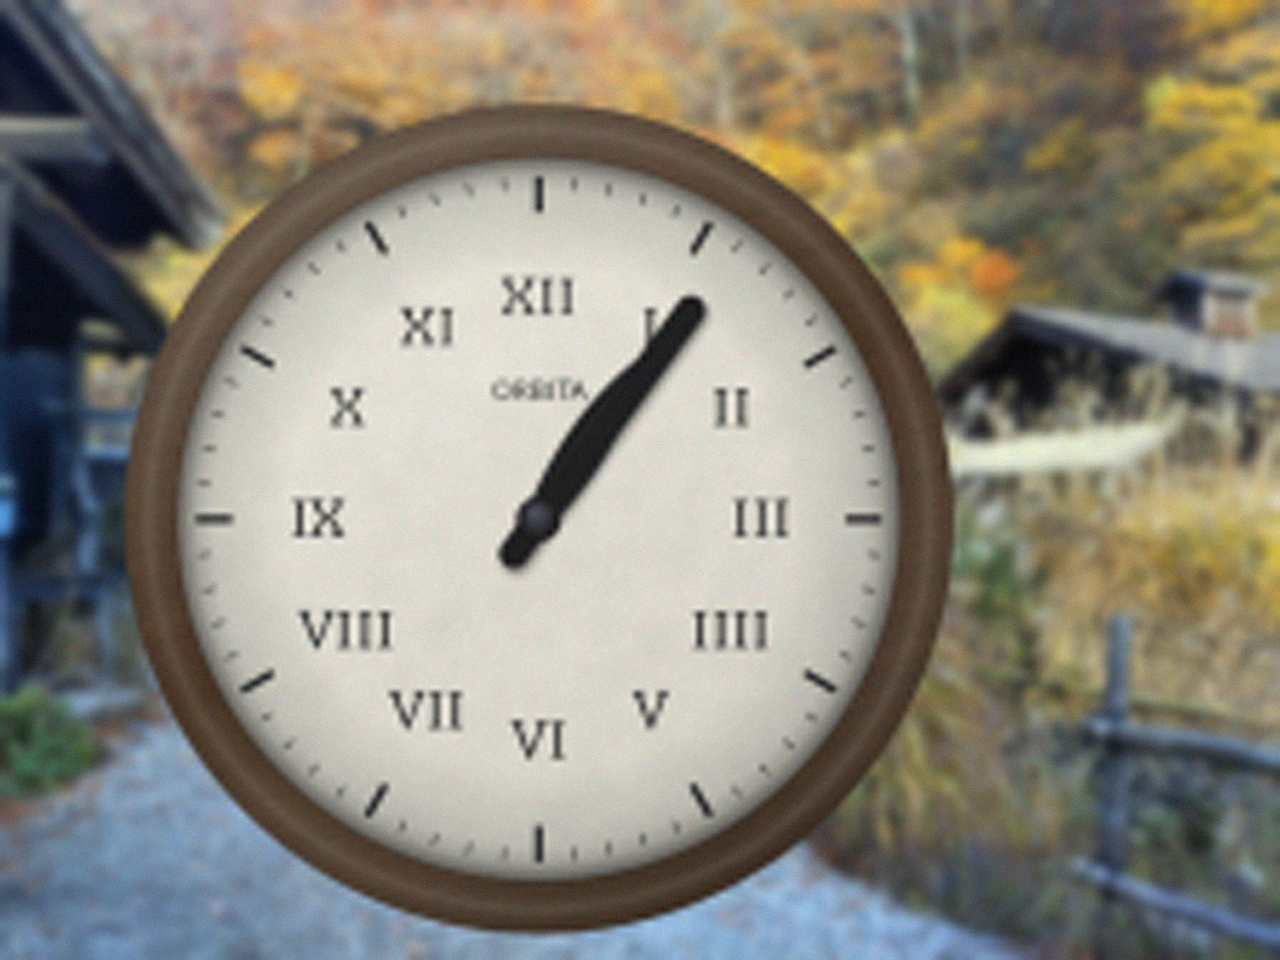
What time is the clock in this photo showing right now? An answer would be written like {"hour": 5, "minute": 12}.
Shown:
{"hour": 1, "minute": 6}
